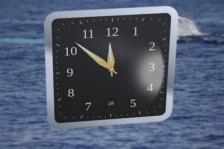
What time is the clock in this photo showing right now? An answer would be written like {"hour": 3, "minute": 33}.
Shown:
{"hour": 11, "minute": 52}
